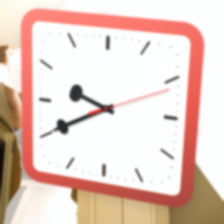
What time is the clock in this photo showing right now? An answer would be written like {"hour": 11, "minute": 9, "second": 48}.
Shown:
{"hour": 9, "minute": 40, "second": 11}
